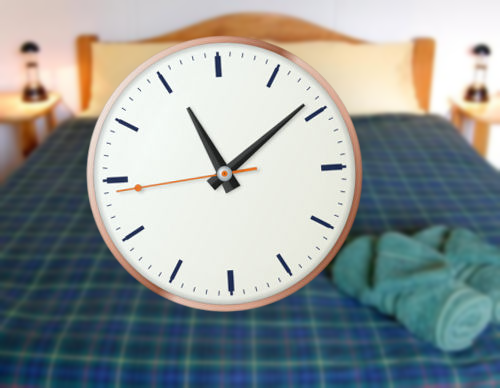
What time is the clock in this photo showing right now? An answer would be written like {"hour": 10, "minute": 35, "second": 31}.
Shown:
{"hour": 11, "minute": 8, "second": 44}
